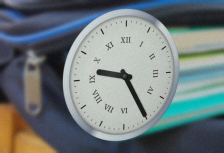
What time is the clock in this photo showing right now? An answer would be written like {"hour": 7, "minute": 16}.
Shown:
{"hour": 9, "minute": 25}
